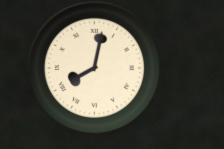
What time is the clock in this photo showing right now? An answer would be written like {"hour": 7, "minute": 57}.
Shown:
{"hour": 8, "minute": 2}
